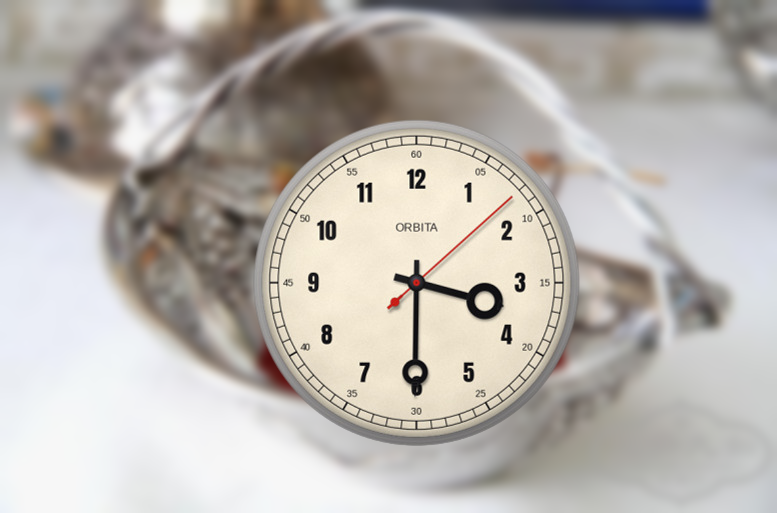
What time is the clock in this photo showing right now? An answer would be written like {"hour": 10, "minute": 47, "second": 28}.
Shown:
{"hour": 3, "minute": 30, "second": 8}
